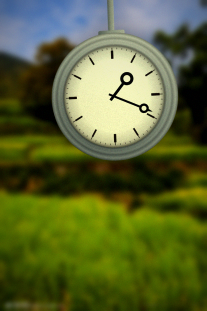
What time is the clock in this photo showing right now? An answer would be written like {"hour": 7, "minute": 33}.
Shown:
{"hour": 1, "minute": 19}
